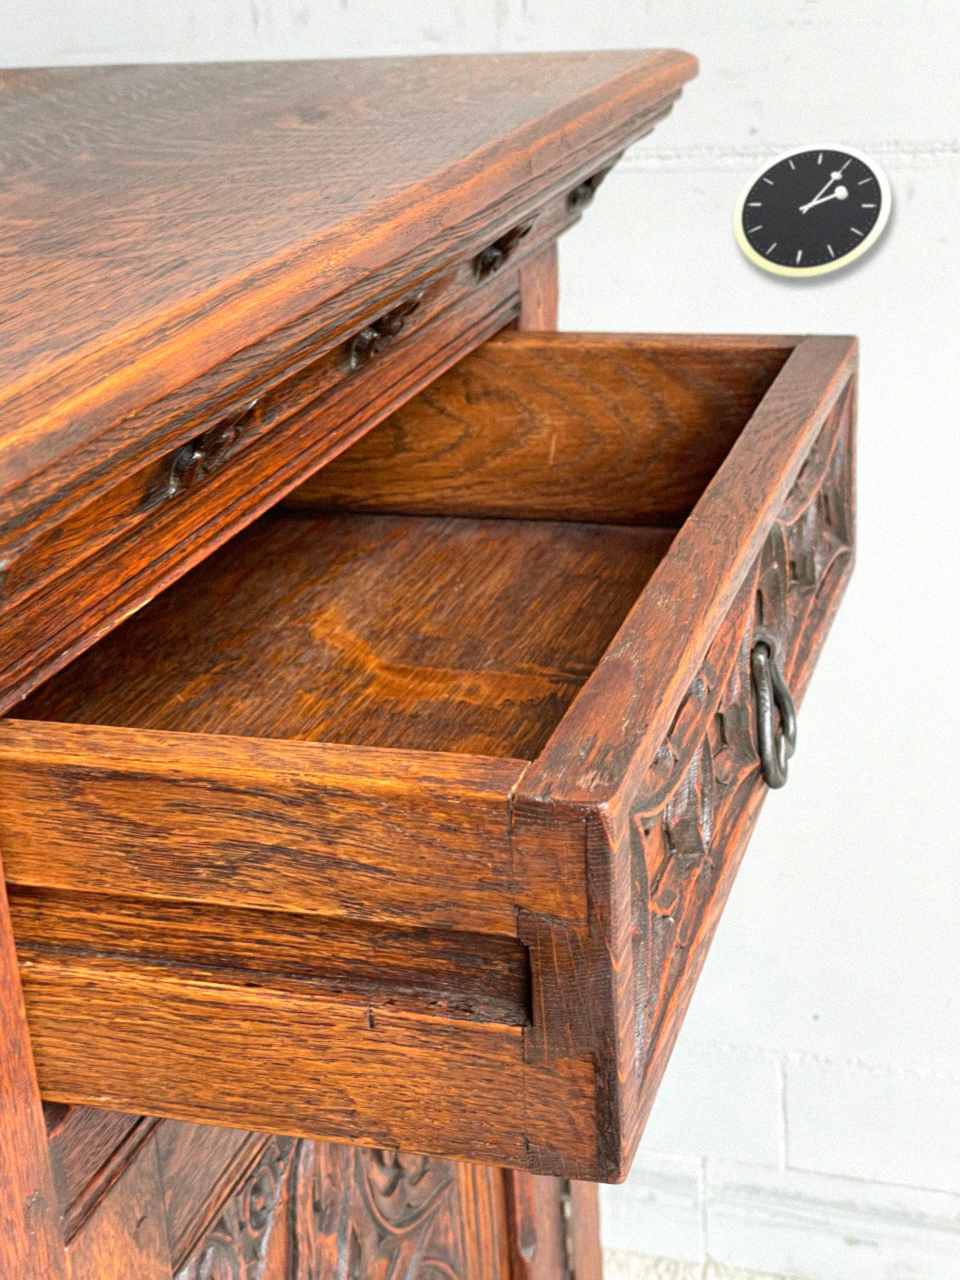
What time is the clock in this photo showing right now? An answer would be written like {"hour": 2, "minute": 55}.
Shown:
{"hour": 2, "minute": 5}
